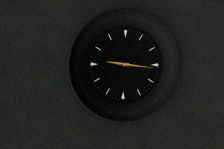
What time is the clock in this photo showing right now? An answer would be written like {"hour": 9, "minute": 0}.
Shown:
{"hour": 9, "minute": 16}
